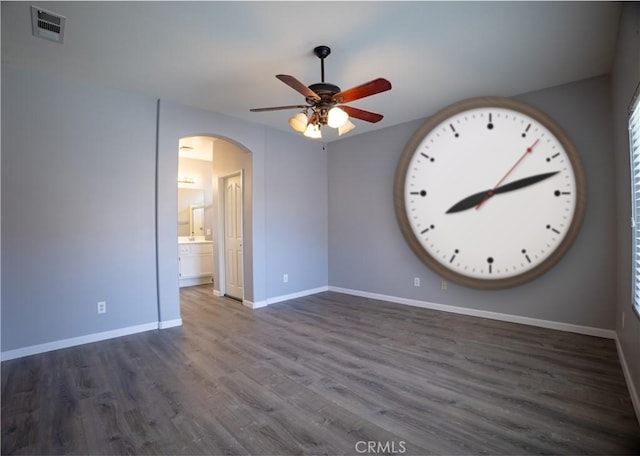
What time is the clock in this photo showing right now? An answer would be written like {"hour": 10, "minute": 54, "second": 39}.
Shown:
{"hour": 8, "minute": 12, "second": 7}
